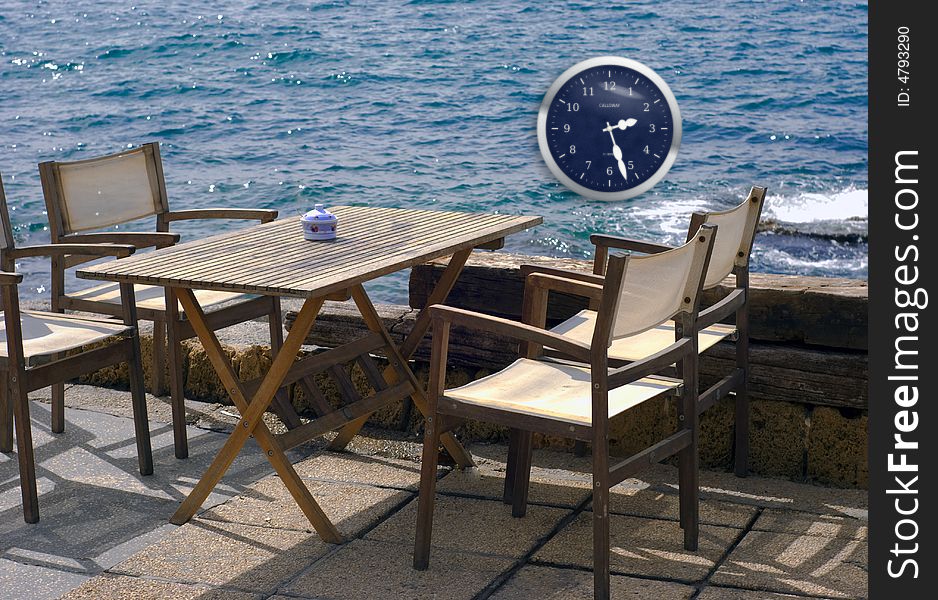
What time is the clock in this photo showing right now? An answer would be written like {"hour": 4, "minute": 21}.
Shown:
{"hour": 2, "minute": 27}
